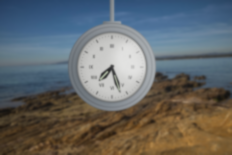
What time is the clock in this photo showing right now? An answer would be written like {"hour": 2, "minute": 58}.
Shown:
{"hour": 7, "minute": 27}
